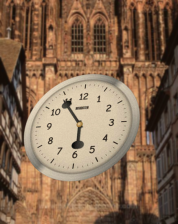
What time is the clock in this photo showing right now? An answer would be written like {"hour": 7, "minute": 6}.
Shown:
{"hour": 5, "minute": 54}
